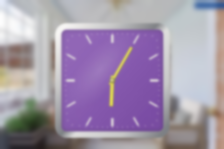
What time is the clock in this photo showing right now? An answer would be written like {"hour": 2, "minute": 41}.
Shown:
{"hour": 6, "minute": 5}
